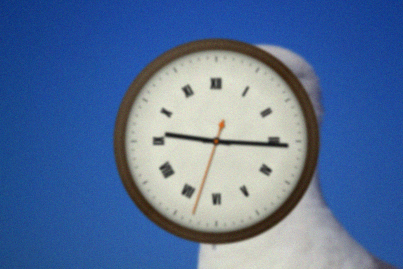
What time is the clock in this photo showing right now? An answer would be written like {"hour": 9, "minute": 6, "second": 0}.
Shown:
{"hour": 9, "minute": 15, "second": 33}
